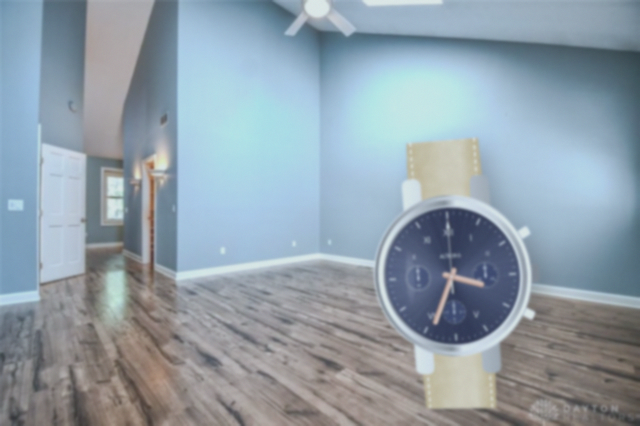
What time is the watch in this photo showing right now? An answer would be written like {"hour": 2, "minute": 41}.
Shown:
{"hour": 3, "minute": 34}
